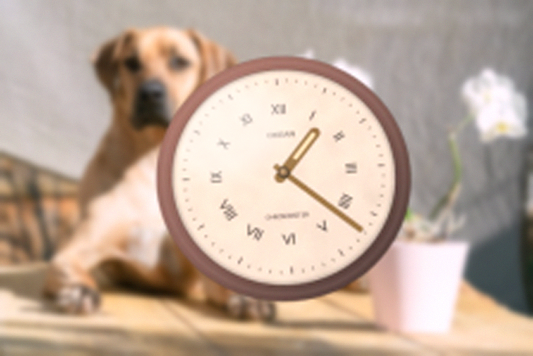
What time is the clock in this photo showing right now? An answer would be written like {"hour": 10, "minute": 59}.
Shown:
{"hour": 1, "minute": 22}
